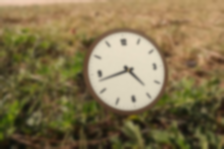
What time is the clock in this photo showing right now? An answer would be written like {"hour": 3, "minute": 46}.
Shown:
{"hour": 4, "minute": 43}
